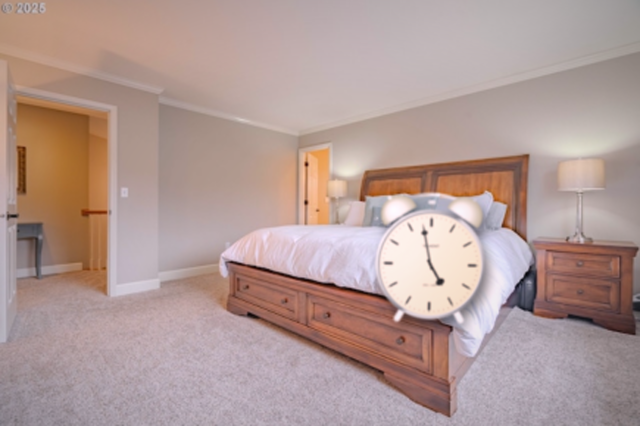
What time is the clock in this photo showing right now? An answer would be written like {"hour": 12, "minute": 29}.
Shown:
{"hour": 4, "minute": 58}
